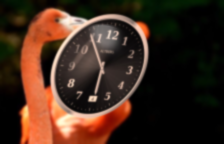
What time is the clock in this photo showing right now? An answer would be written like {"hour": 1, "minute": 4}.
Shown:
{"hour": 5, "minute": 54}
